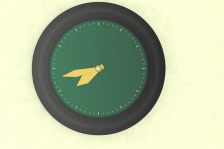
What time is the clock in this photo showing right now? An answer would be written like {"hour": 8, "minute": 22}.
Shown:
{"hour": 7, "minute": 43}
